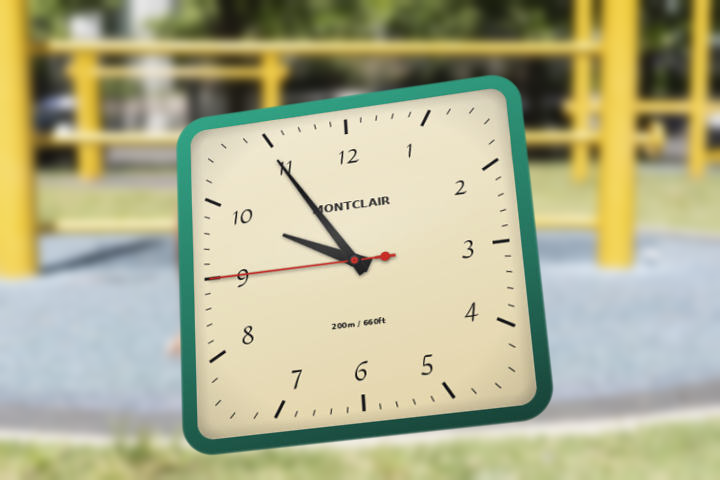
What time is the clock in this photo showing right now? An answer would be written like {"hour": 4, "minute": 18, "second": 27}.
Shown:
{"hour": 9, "minute": 54, "second": 45}
